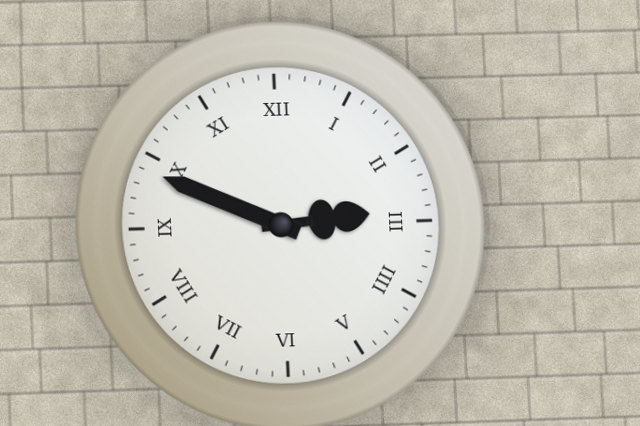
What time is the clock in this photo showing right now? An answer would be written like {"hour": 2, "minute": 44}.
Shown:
{"hour": 2, "minute": 49}
